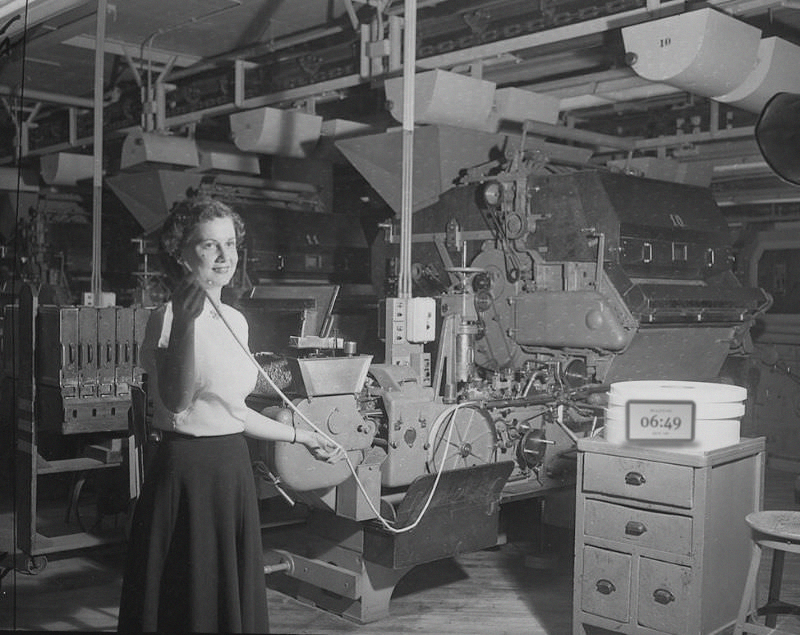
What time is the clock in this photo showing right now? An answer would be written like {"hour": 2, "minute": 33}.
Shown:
{"hour": 6, "minute": 49}
